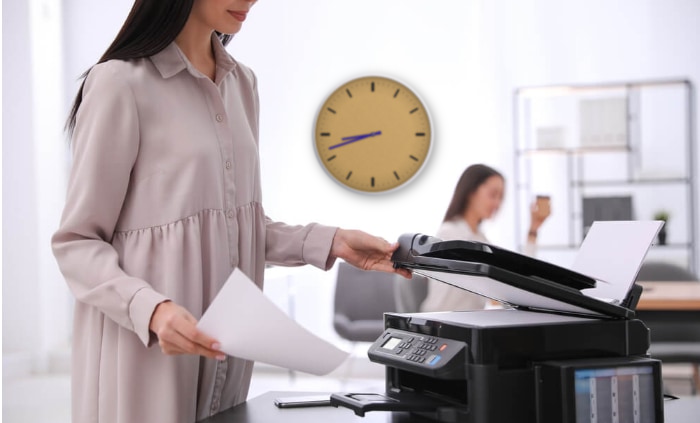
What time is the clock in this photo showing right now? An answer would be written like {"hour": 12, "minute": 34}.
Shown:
{"hour": 8, "minute": 42}
